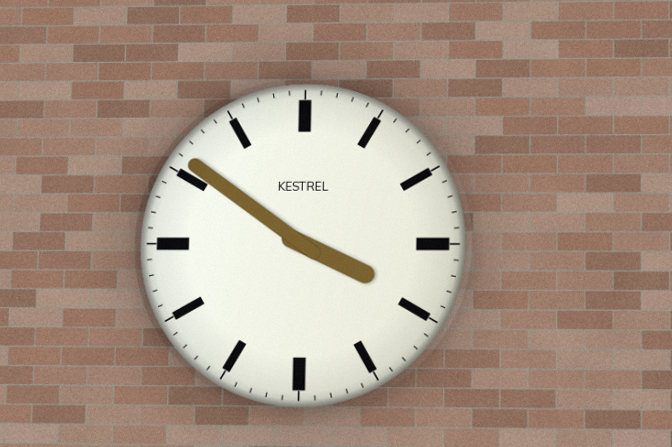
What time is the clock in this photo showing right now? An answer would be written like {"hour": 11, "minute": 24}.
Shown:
{"hour": 3, "minute": 51}
